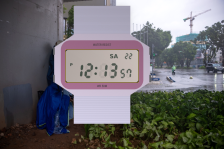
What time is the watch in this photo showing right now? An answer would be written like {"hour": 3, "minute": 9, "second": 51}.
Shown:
{"hour": 12, "minute": 13, "second": 57}
